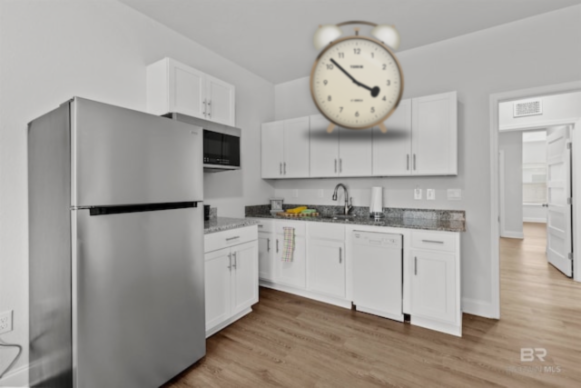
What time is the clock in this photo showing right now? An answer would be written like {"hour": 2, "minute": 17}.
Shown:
{"hour": 3, "minute": 52}
